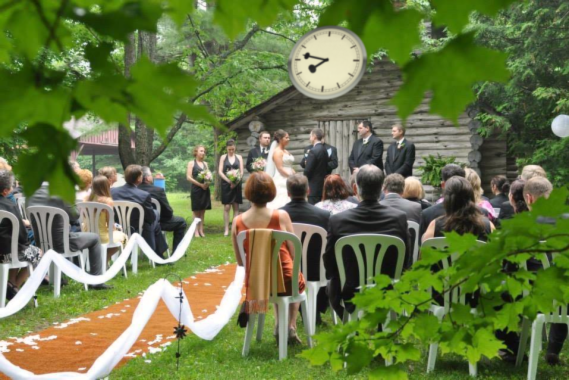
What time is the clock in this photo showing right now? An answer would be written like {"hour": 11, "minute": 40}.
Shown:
{"hour": 7, "minute": 47}
